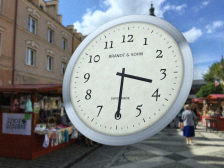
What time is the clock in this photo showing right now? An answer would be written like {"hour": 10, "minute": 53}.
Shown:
{"hour": 3, "minute": 30}
